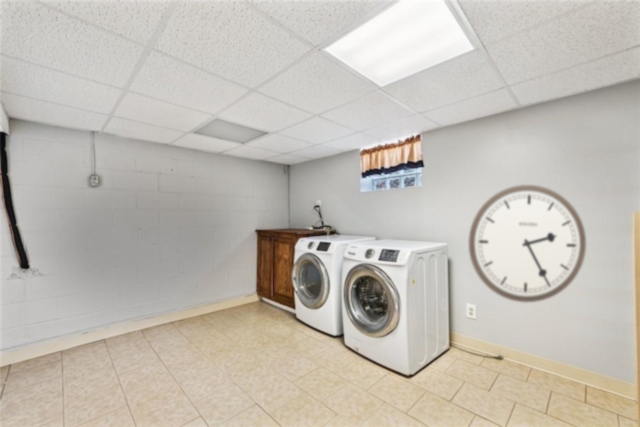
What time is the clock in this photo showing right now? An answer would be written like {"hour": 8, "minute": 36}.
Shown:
{"hour": 2, "minute": 25}
